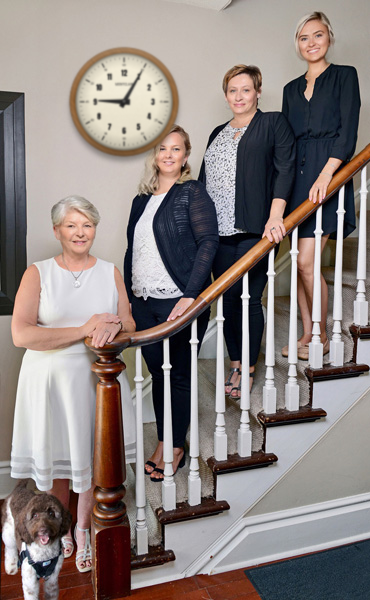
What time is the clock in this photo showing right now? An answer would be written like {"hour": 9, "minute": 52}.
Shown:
{"hour": 9, "minute": 5}
